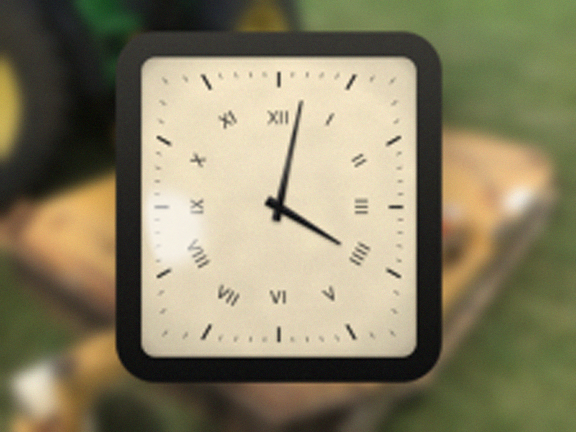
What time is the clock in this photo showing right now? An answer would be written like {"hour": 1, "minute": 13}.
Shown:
{"hour": 4, "minute": 2}
